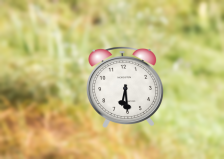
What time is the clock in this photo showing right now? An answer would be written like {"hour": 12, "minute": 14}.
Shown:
{"hour": 6, "minute": 30}
